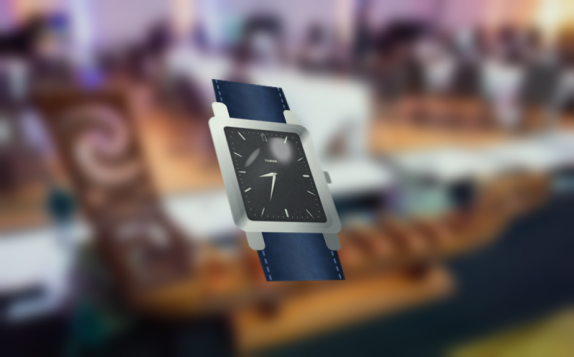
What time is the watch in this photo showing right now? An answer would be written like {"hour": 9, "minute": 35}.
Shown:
{"hour": 8, "minute": 34}
